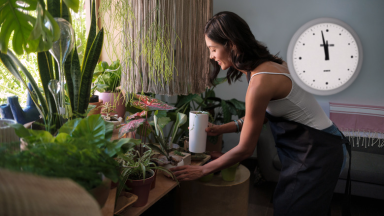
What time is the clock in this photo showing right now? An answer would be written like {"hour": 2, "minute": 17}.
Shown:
{"hour": 11, "minute": 58}
